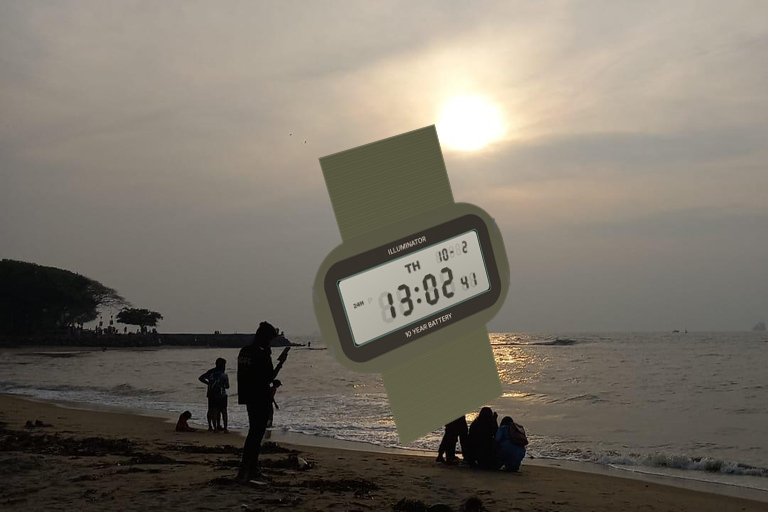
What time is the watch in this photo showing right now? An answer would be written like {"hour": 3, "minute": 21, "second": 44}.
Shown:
{"hour": 13, "minute": 2, "second": 41}
